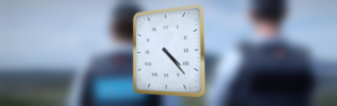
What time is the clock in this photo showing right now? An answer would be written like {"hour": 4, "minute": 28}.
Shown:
{"hour": 4, "minute": 23}
